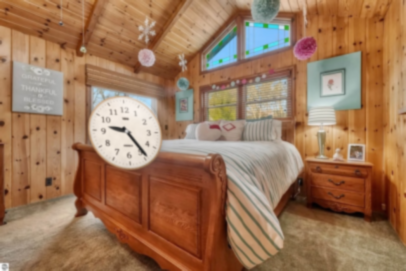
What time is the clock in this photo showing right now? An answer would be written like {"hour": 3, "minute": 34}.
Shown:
{"hour": 9, "minute": 24}
